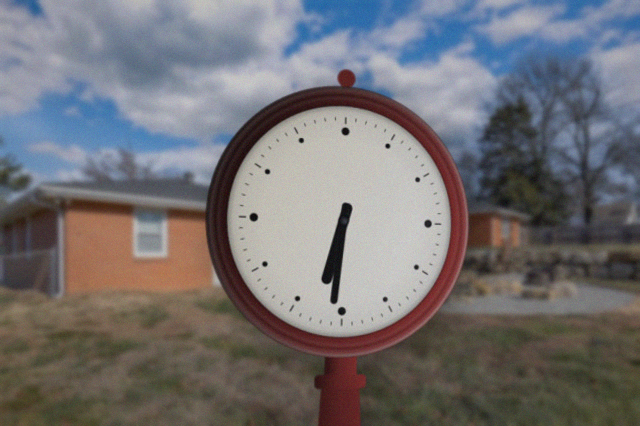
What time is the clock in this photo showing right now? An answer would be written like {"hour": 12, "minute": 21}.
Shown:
{"hour": 6, "minute": 31}
